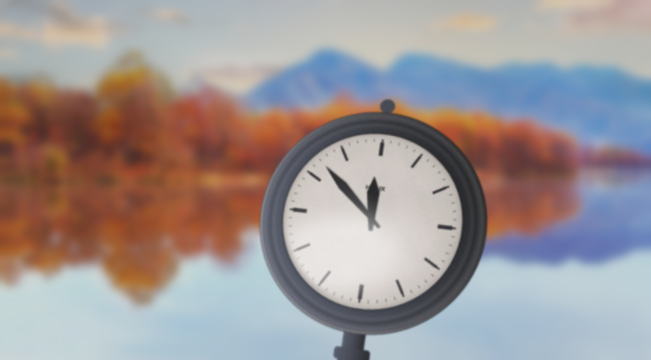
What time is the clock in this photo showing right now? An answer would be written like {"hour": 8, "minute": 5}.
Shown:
{"hour": 11, "minute": 52}
